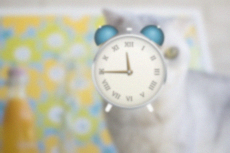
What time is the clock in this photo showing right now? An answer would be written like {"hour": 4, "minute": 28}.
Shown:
{"hour": 11, "minute": 45}
